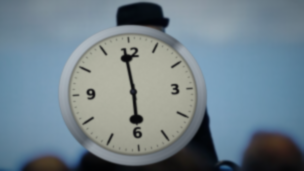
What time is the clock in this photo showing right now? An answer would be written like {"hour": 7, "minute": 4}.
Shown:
{"hour": 5, "minute": 59}
